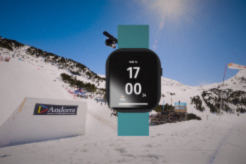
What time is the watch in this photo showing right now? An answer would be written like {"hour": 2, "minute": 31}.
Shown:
{"hour": 17, "minute": 0}
